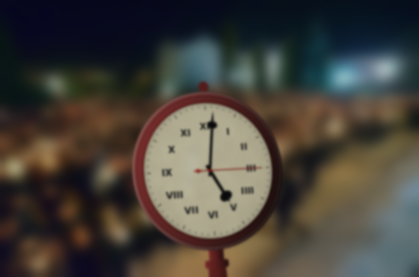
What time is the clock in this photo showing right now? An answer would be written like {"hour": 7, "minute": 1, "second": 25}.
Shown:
{"hour": 5, "minute": 1, "second": 15}
